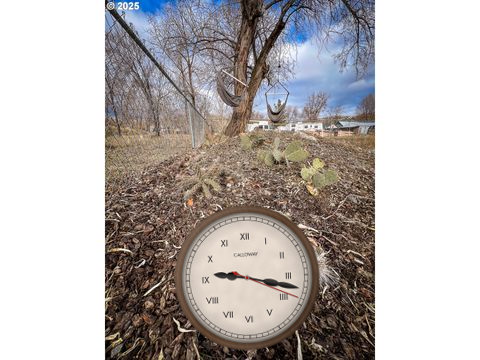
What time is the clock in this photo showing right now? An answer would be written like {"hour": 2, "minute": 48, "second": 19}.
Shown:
{"hour": 9, "minute": 17, "second": 19}
